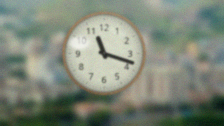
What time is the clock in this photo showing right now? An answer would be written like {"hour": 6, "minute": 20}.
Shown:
{"hour": 11, "minute": 18}
